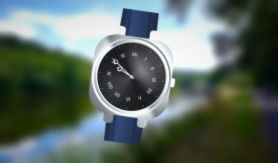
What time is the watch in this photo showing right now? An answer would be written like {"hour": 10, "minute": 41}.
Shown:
{"hour": 9, "minute": 51}
